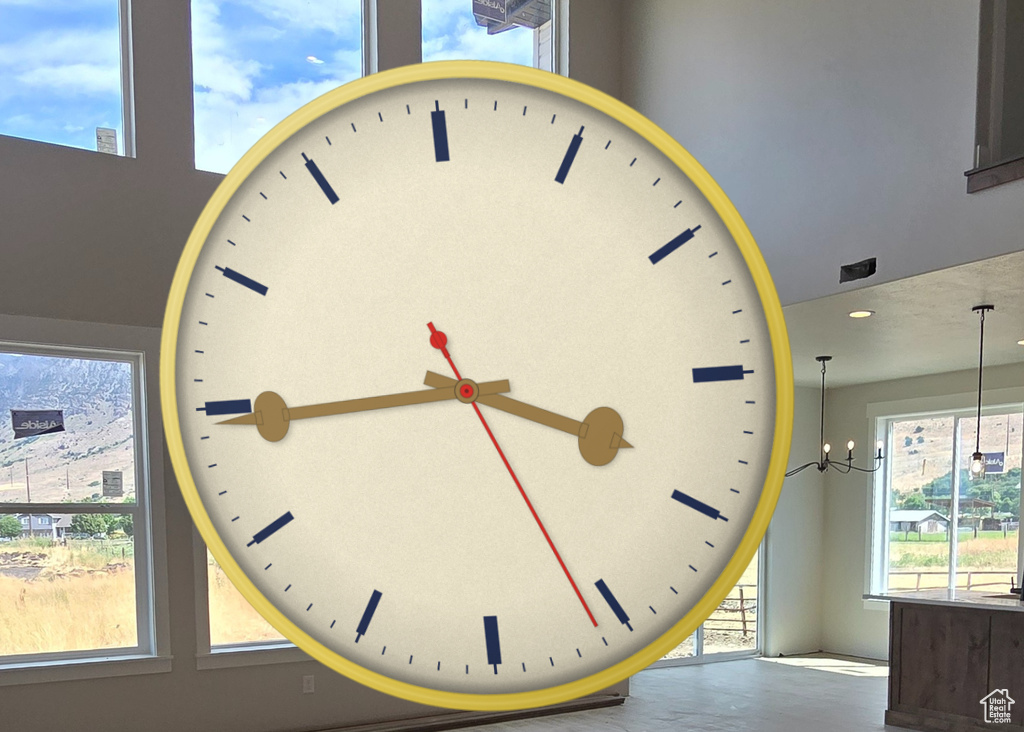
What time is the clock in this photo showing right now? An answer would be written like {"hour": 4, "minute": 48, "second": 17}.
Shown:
{"hour": 3, "minute": 44, "second": 26}
